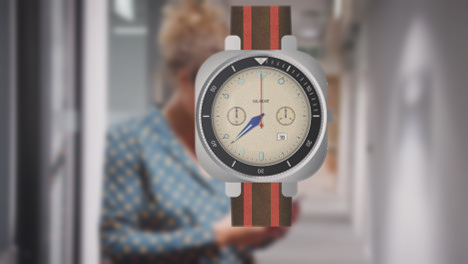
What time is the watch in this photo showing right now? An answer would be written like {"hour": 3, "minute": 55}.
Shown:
{"hour": 7, "minute": 38}
